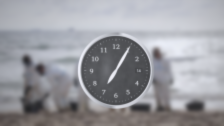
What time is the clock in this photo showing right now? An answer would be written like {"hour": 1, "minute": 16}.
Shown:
{"hour": 7, "minute": 5}
